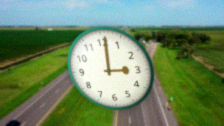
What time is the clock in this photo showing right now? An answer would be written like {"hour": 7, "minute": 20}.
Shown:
{"hour": 3, "minute": 1}
